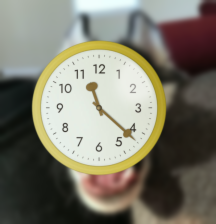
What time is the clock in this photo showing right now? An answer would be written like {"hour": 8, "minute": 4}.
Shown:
{"hour": 11, "minute": 22}
